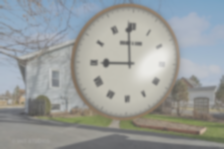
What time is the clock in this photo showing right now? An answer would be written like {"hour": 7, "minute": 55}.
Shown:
{"hour": 8, "minute": 59}
